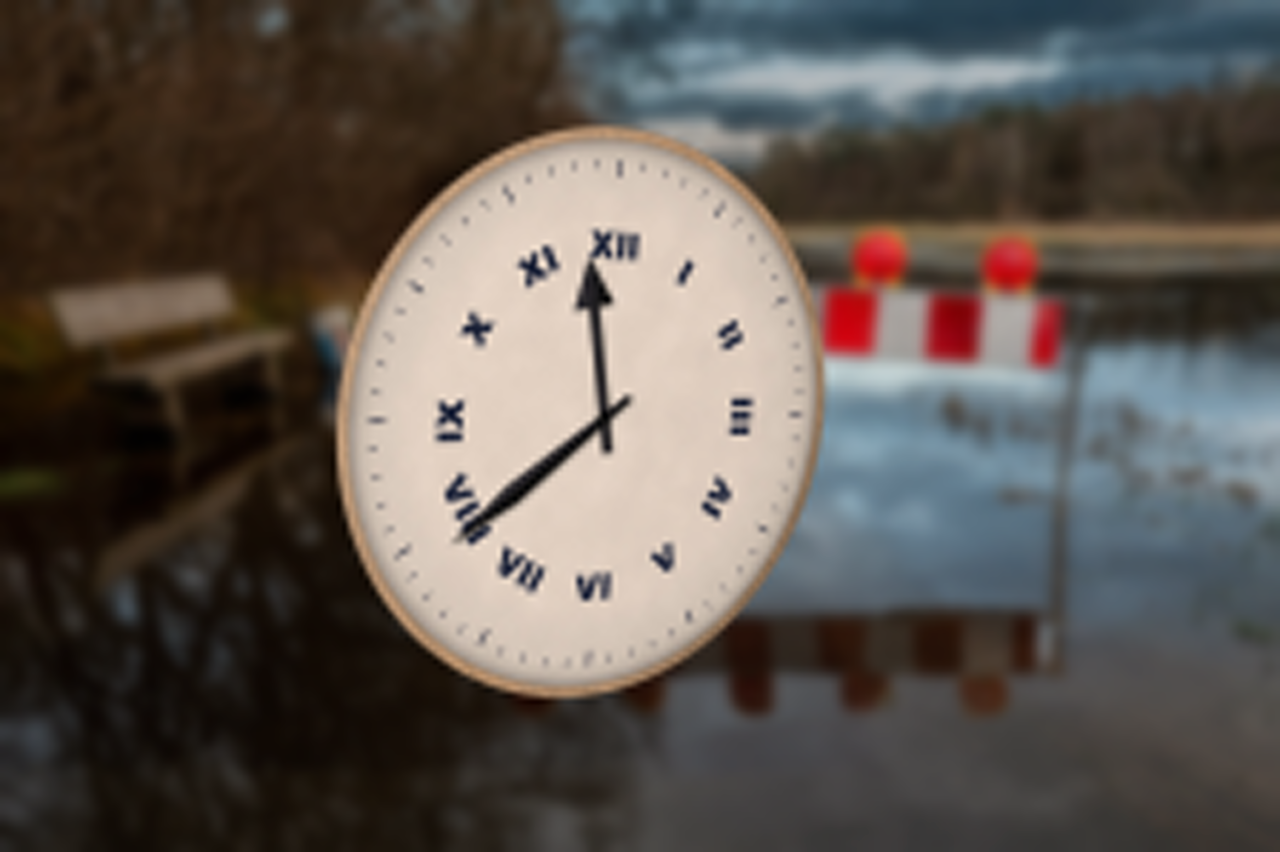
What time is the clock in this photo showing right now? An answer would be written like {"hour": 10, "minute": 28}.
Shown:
{"hour": 11, "minute": 39}
